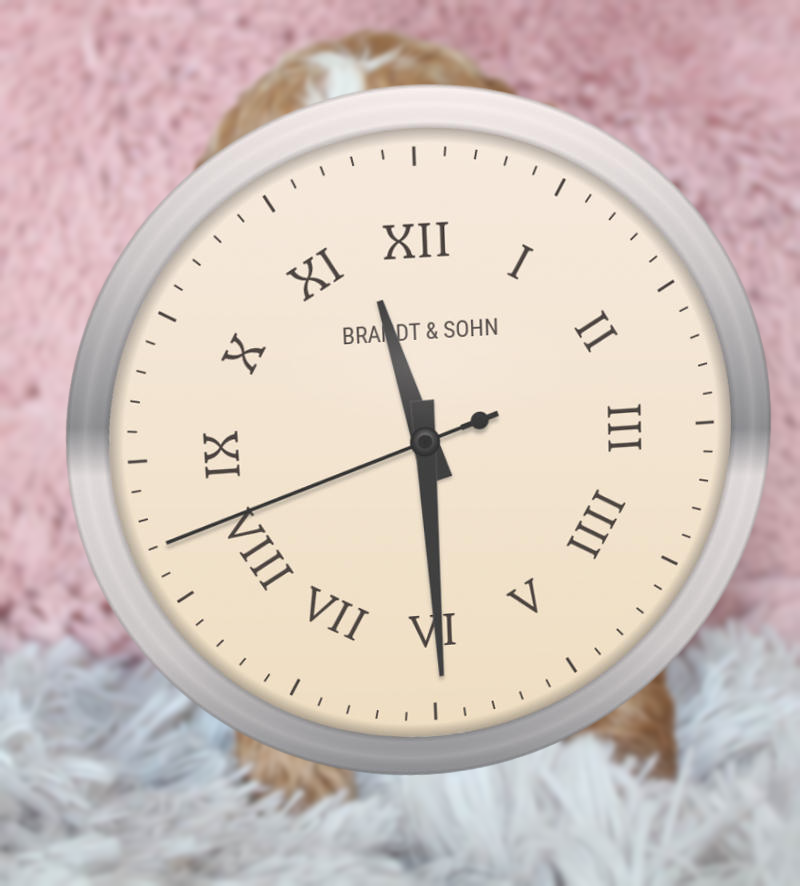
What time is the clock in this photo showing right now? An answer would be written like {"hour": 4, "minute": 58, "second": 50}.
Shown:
{"hour": 11, "minute": 29, "second": 42}
